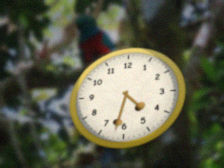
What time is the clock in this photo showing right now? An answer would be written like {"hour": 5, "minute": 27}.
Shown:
{"hour": 4, "minute": 32}
